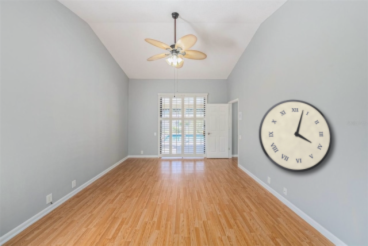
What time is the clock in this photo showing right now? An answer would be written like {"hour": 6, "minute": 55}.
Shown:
{"hour": 4, "minute": 3}
